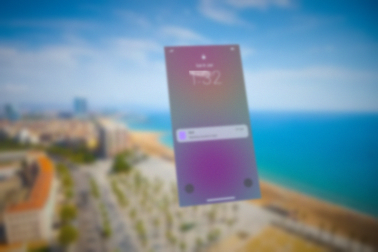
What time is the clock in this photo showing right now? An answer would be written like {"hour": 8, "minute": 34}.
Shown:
{"hour": 1, "minute": 32}
